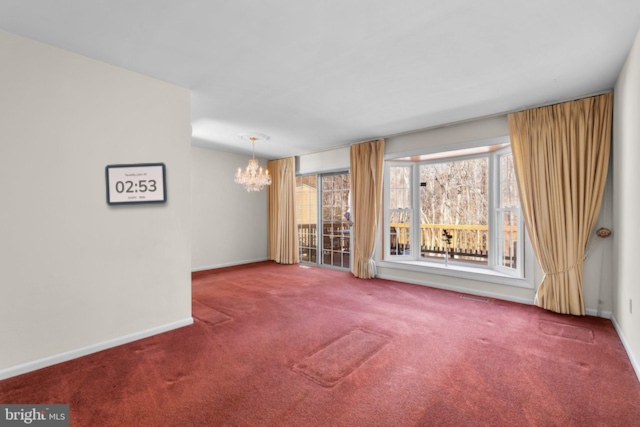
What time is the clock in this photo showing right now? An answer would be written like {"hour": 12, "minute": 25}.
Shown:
{"hour": 2, "minute": 53}
